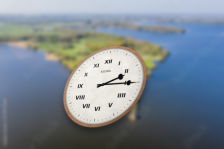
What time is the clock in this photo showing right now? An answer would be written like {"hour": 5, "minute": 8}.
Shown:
{"hour": 2, "minute": 15}
